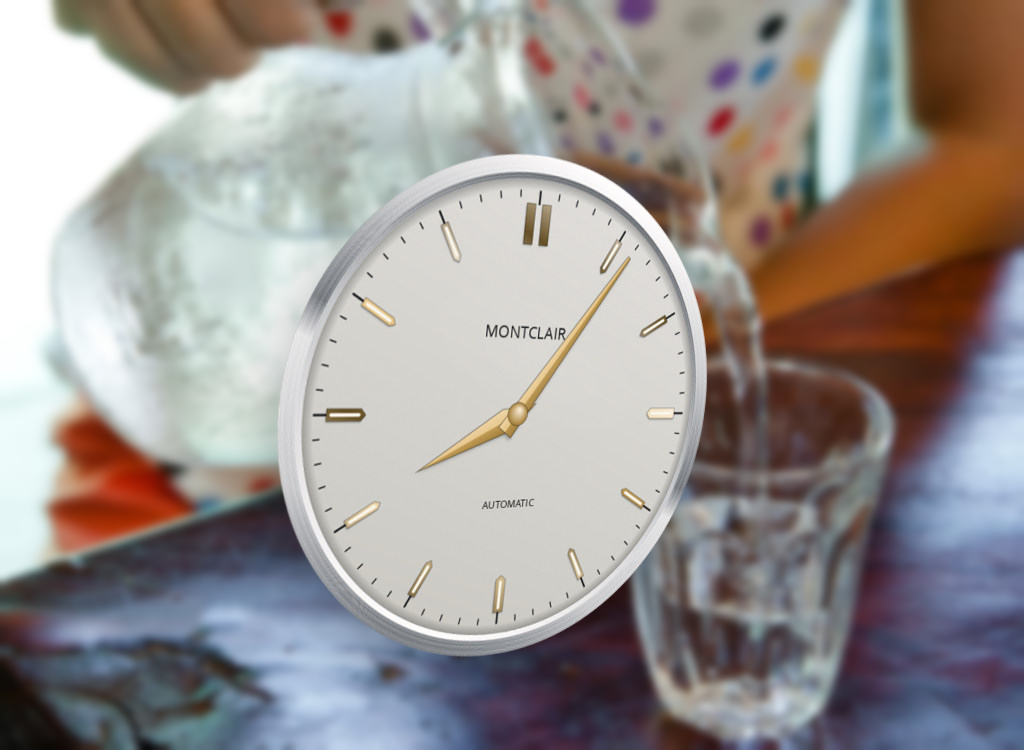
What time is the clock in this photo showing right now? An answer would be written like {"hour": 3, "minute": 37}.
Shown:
{"hour": 8, "minute": 6}
